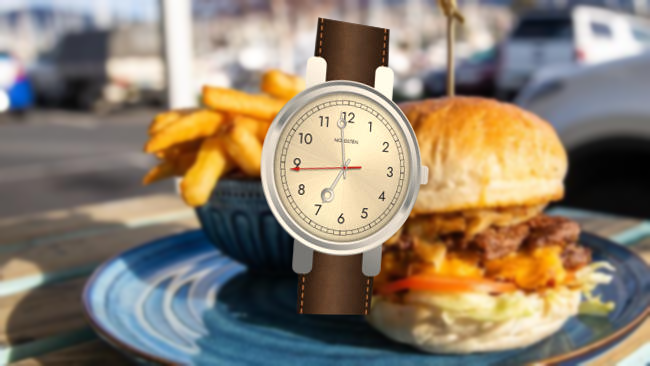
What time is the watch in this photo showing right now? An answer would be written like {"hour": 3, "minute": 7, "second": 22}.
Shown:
{"hour": 6, "minute": 58, "second": 44}
